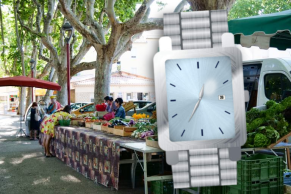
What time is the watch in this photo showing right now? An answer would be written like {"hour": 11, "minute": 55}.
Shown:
{"hour": 12, "minute": 35}
